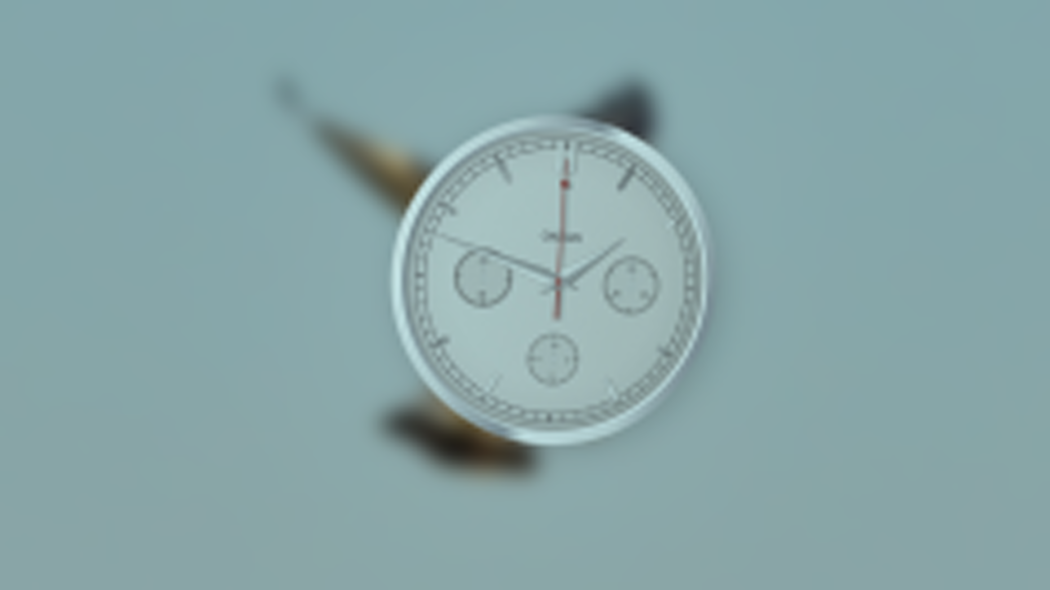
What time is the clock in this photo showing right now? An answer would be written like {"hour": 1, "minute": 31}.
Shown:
{"hour": 1, "minute": 48}
